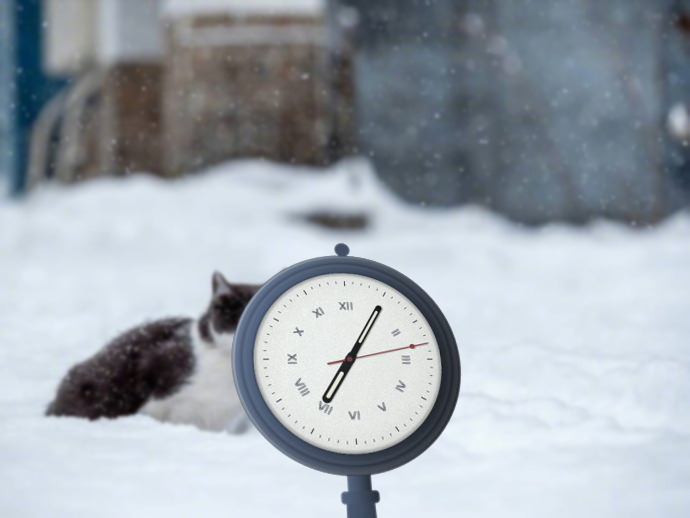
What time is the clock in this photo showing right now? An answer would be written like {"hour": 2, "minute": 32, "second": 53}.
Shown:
{"hour": 7, "minute": 5, "second": 13}
